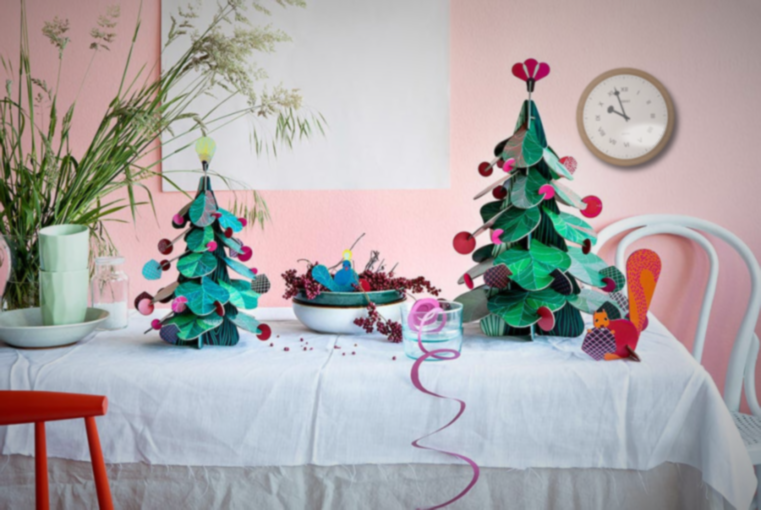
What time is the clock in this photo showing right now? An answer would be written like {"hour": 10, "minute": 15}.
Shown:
{"hour": 9, "minute": 57}
